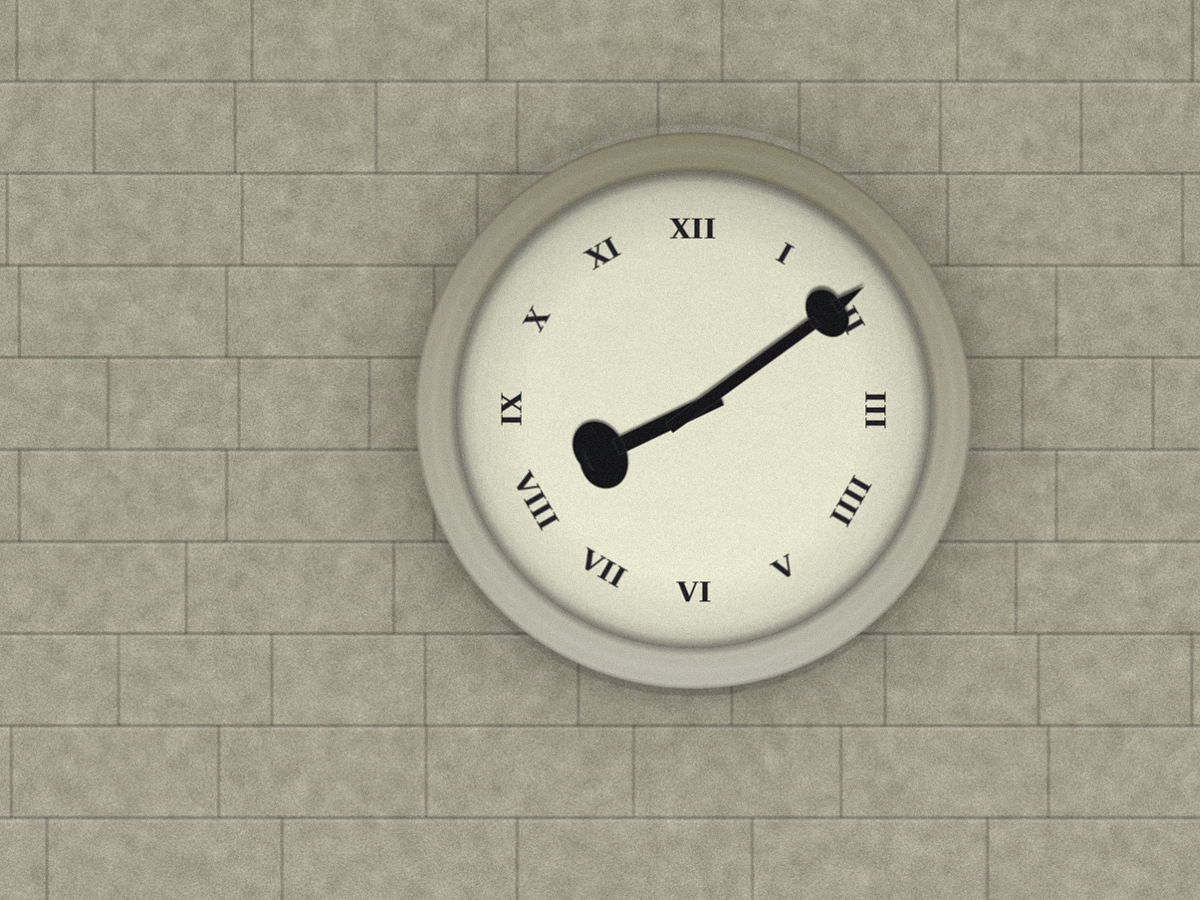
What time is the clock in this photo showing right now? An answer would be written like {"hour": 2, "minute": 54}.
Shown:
{"hour": 8, "minute": 9}
